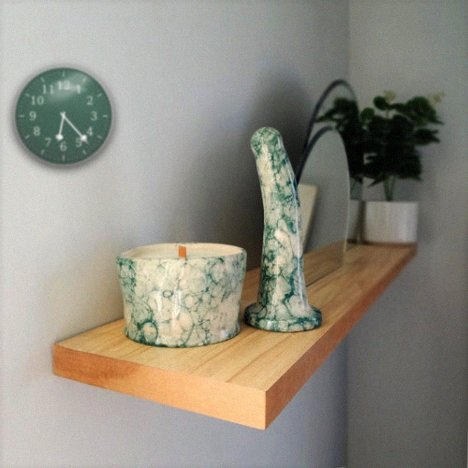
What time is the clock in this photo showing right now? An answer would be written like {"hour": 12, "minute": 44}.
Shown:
{"hour": 6, "minute": 23}
